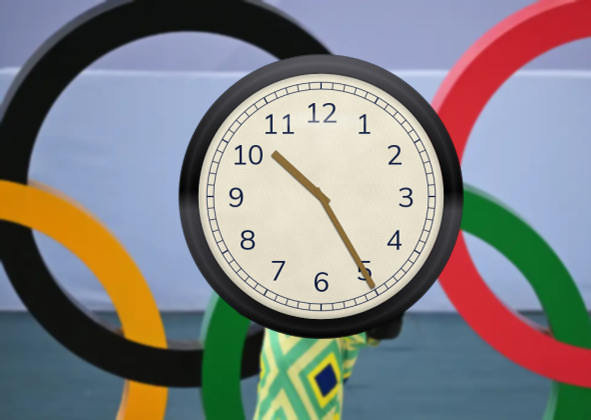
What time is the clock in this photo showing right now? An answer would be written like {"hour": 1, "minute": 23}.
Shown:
{"hour": 10, "minute": 25}
